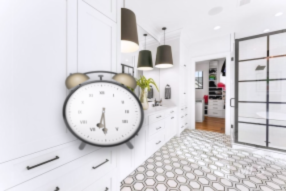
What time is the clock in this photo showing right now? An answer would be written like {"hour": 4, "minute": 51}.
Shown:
{"hour": 6, "minute": 30}
